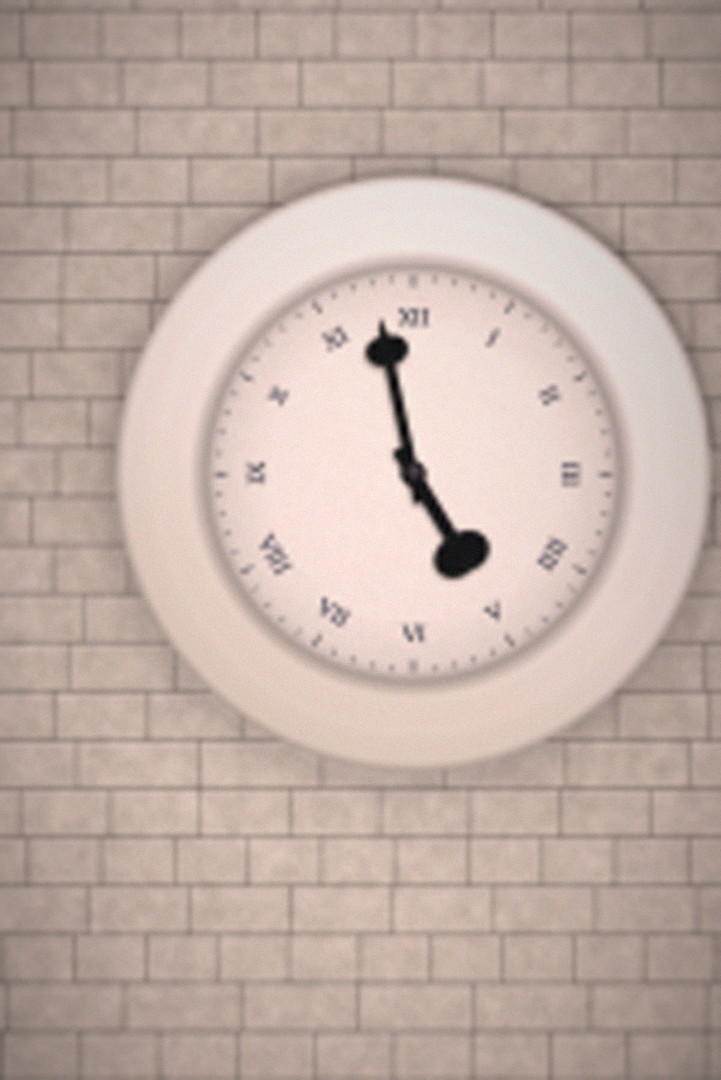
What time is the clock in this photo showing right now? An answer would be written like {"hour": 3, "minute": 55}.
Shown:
{"hour": 4, "minute": 58}
